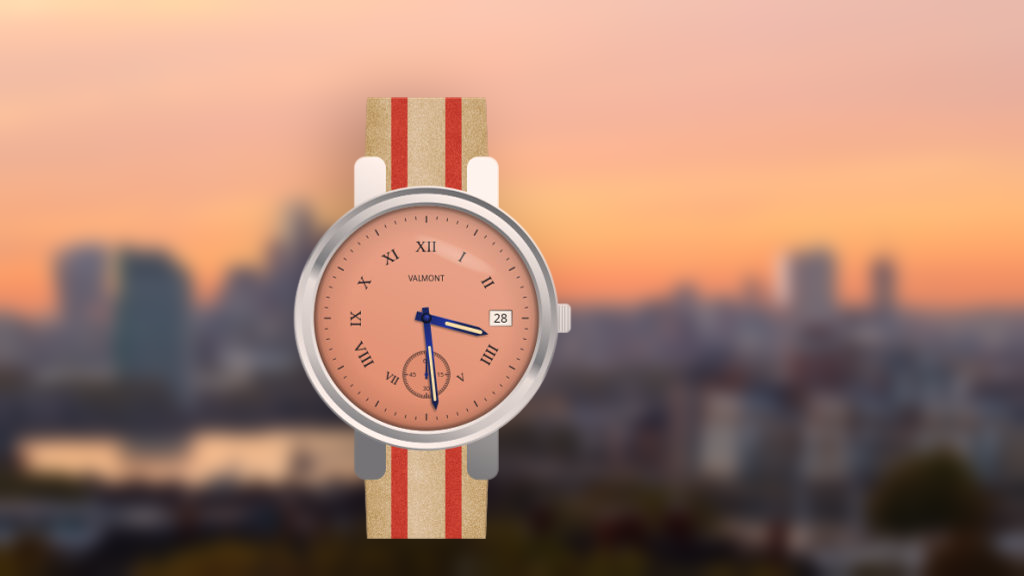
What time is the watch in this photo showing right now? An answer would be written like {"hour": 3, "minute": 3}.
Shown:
{"hour": 3, "minute": 29}
